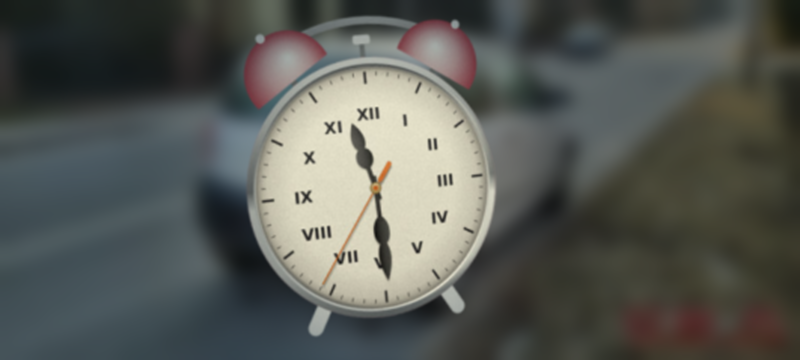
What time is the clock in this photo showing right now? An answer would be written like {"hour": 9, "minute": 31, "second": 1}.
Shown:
{"hour": 11, "minute": 29, "second": 36}
